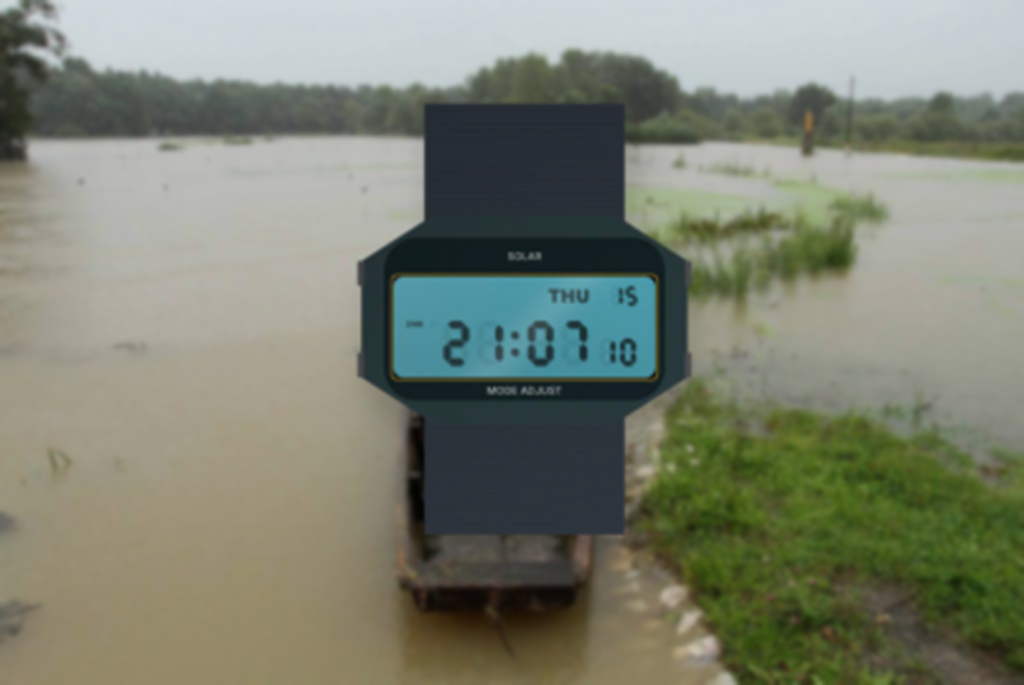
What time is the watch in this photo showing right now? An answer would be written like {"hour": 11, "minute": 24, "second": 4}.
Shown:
{"hour": 21, "minute": 7, "second": 10}
